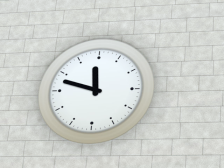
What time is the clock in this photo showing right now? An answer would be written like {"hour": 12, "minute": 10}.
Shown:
{"hour": 11, "minute": 48}
